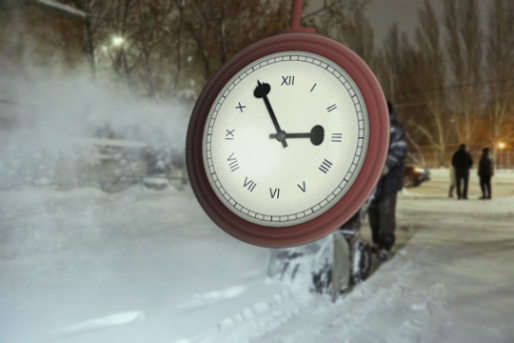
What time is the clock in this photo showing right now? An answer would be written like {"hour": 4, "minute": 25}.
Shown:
{"hour": 2, "minute": 55}
